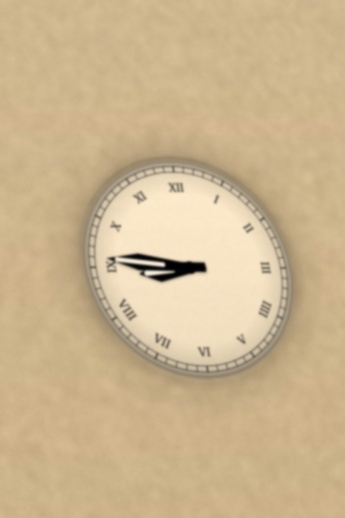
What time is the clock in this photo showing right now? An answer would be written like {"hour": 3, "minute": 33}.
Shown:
{"hour": 8, "minute": 46}
